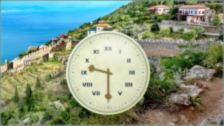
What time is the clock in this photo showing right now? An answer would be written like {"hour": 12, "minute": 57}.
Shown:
{"hour": 9, "minute": 30}
